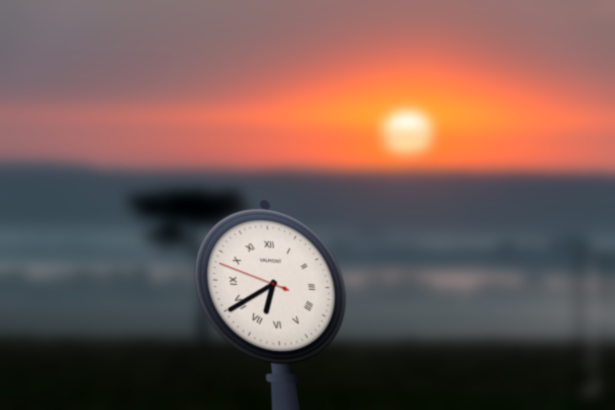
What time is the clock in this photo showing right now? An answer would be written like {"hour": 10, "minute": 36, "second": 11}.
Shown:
{"hour": 6, "minute": 39, "second": 48}
